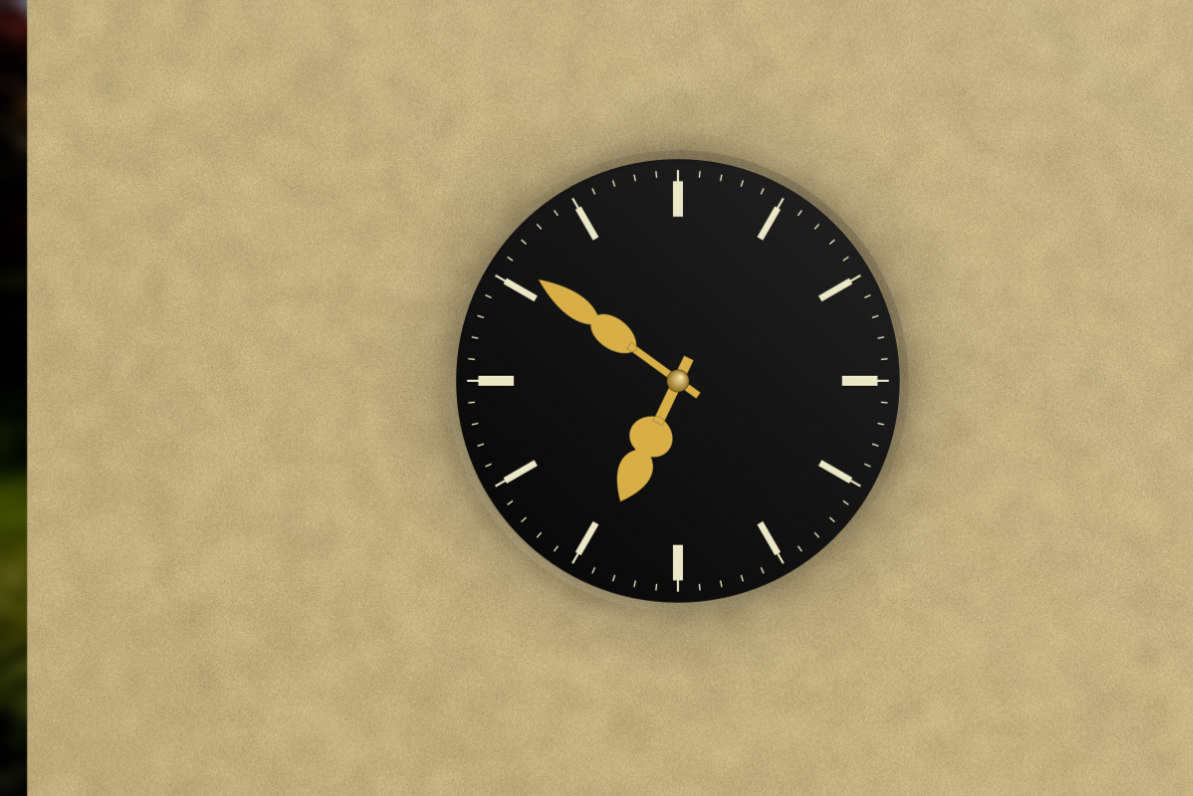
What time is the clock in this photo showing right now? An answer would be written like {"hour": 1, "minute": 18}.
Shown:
{"hour": 6, "minute": 51}
